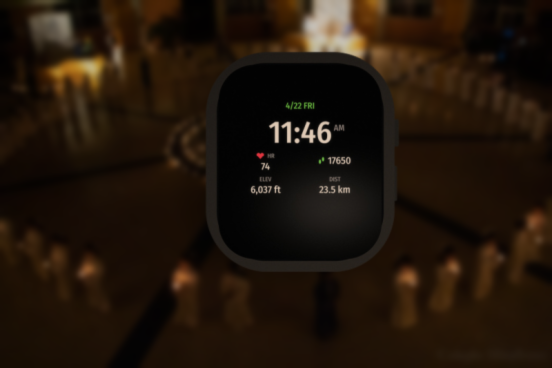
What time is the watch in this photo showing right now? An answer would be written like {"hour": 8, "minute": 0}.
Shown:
{"hour": 11, "minute": 46}
